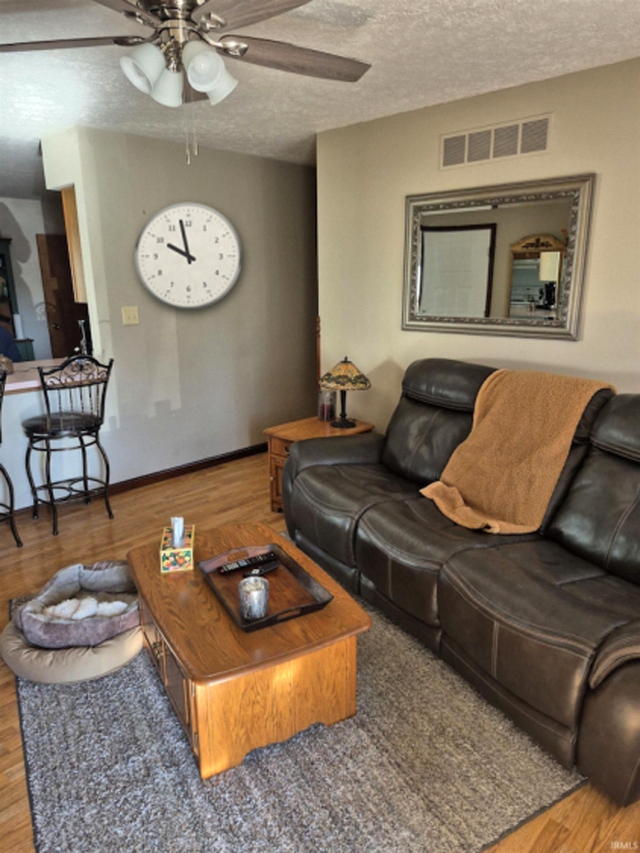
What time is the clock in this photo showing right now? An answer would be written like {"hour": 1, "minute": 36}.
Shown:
{"hour": 9, "minute": 58}
